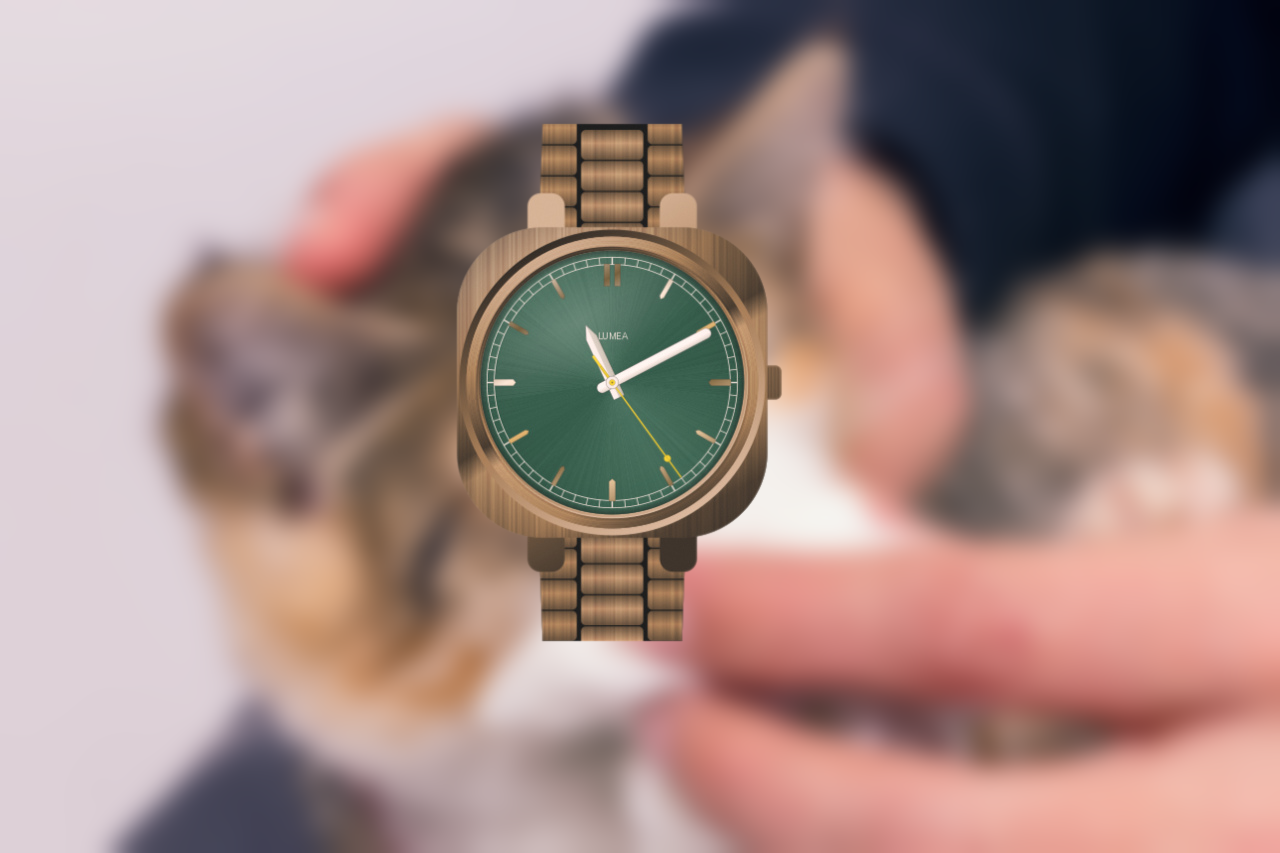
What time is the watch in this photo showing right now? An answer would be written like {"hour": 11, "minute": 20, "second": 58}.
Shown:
{"hour": 11, "minute": 10, "second": 24}
